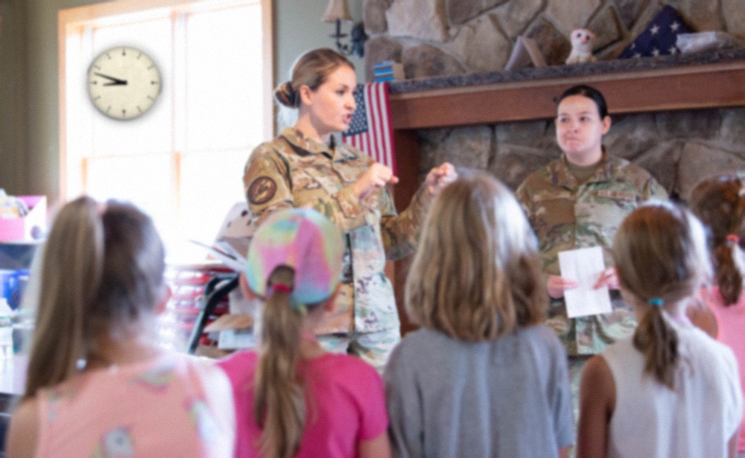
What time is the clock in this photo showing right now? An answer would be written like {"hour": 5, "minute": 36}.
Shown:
{"hour": 8, "minute": 48}
